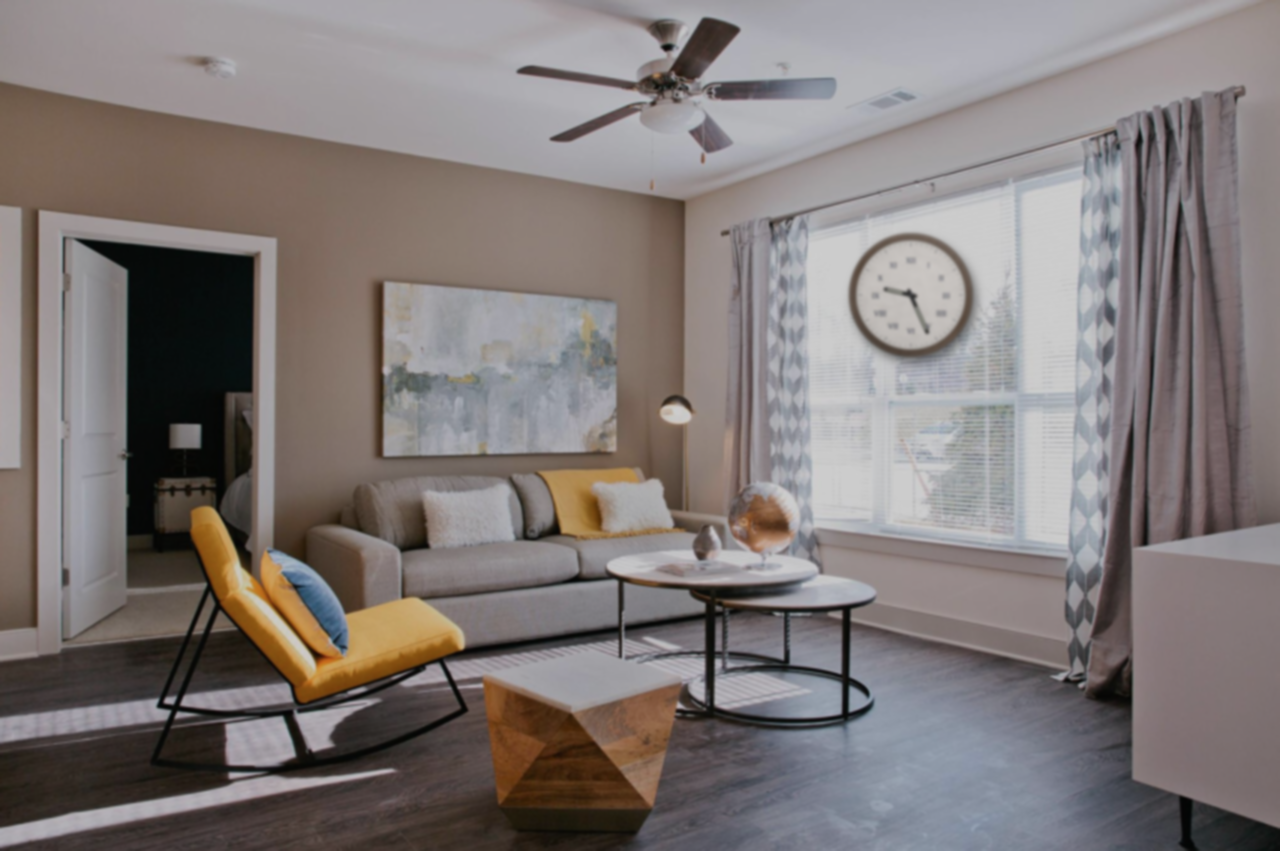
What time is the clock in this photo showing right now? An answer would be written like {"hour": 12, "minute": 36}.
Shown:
{"hour": 9, "minute": 26}
